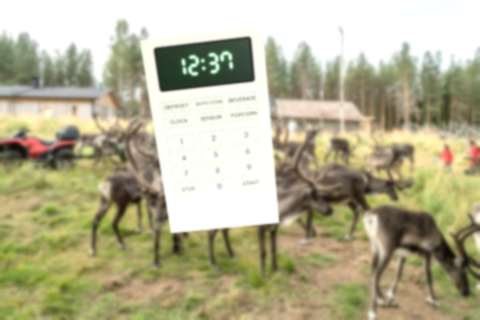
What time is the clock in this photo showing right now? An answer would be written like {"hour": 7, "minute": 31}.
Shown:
{"hour": 12, "minute": 37}
